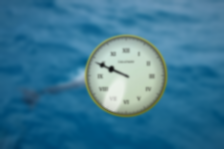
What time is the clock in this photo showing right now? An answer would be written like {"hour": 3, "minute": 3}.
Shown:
{"hour": 9, "minute": 49}
